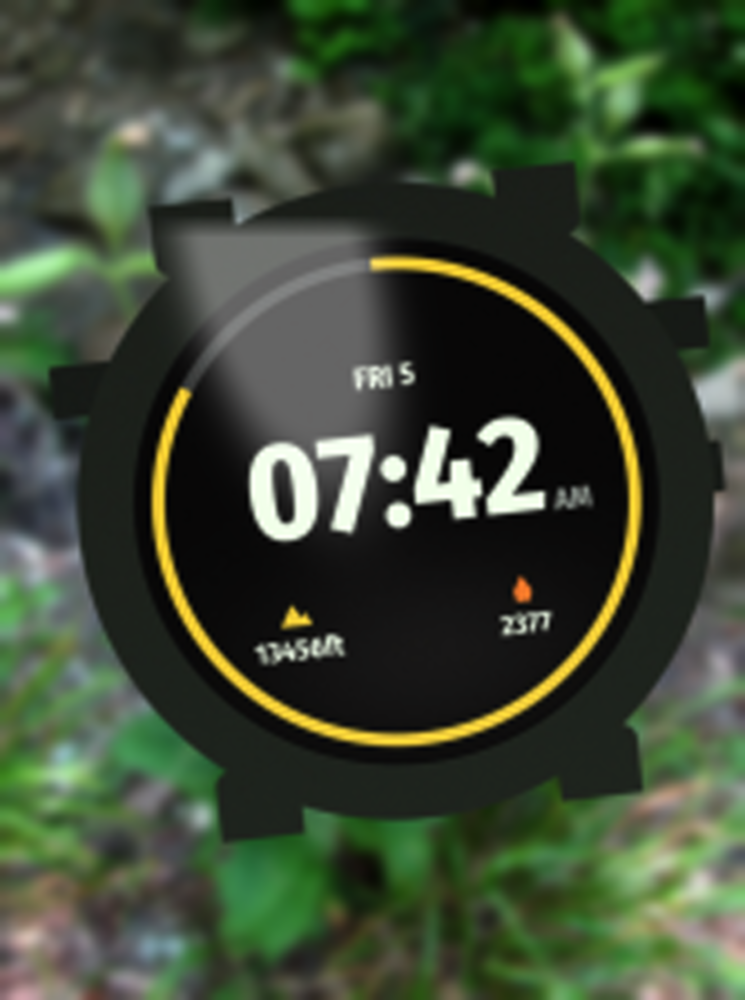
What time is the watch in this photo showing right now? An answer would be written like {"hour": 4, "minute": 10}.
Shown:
{"hour": 7, "minute": 42}
